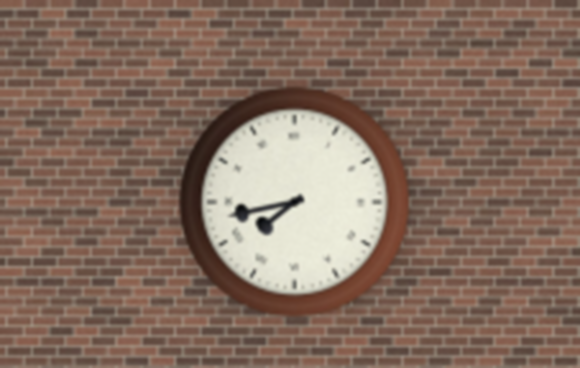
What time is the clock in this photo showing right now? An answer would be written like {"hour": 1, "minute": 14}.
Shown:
{"hour": 7, "minute": 43}
